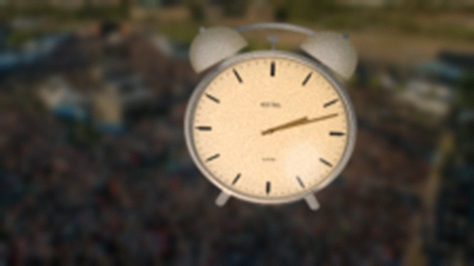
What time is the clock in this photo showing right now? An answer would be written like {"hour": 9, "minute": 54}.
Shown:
{"hour": 2, "minute": 12}
